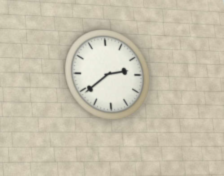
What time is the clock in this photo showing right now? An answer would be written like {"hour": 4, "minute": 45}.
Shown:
{"hour": 2, "minute": 39}
